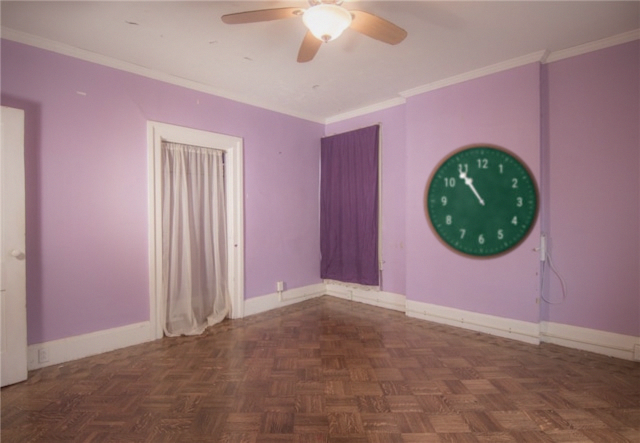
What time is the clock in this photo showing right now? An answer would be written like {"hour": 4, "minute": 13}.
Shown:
{"hour": 10, "minute": 54}
